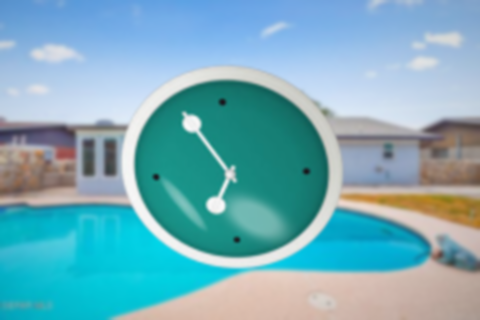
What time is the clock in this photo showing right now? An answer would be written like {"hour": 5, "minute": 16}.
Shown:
{"hour": 6, "minute": 55}
